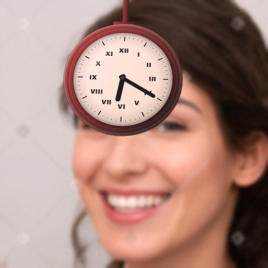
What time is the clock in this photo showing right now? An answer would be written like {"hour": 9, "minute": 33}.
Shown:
{"hour": 6, "minute": 20}
